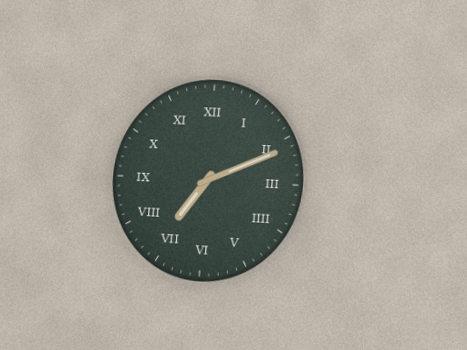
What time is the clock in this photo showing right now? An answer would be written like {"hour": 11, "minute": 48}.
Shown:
{"hour": 7, "minute": 11}
